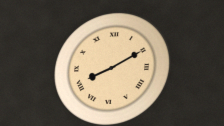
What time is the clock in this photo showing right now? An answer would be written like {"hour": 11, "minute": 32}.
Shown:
{"hour": 8, "minute": 10}
